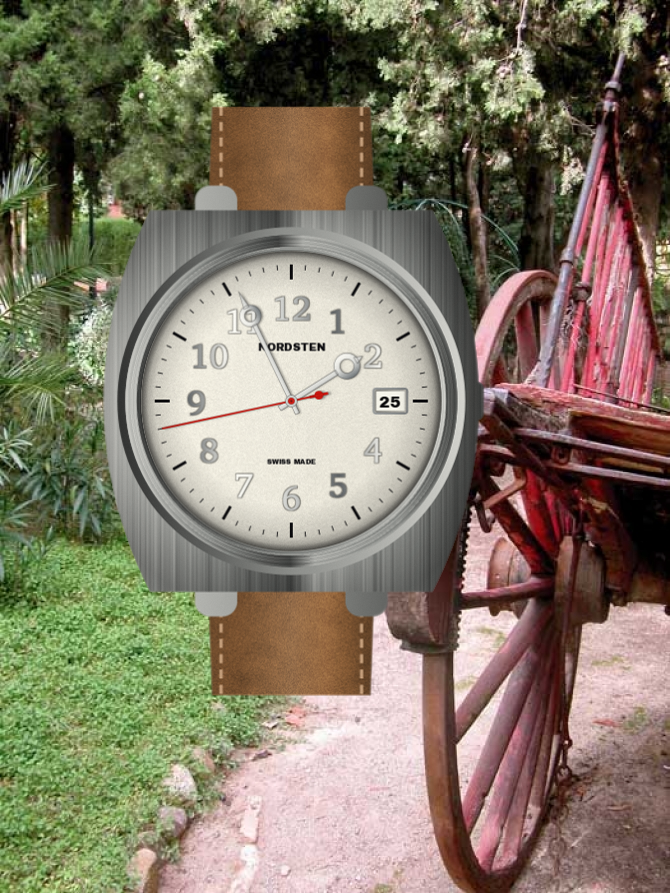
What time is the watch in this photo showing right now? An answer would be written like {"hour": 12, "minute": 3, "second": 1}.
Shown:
{"hour": 1, "minute": 55, "second": 43}
